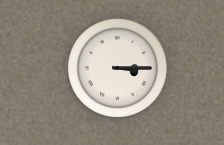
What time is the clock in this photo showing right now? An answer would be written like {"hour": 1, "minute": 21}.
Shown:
{"hour": 3, "minute": 15}
